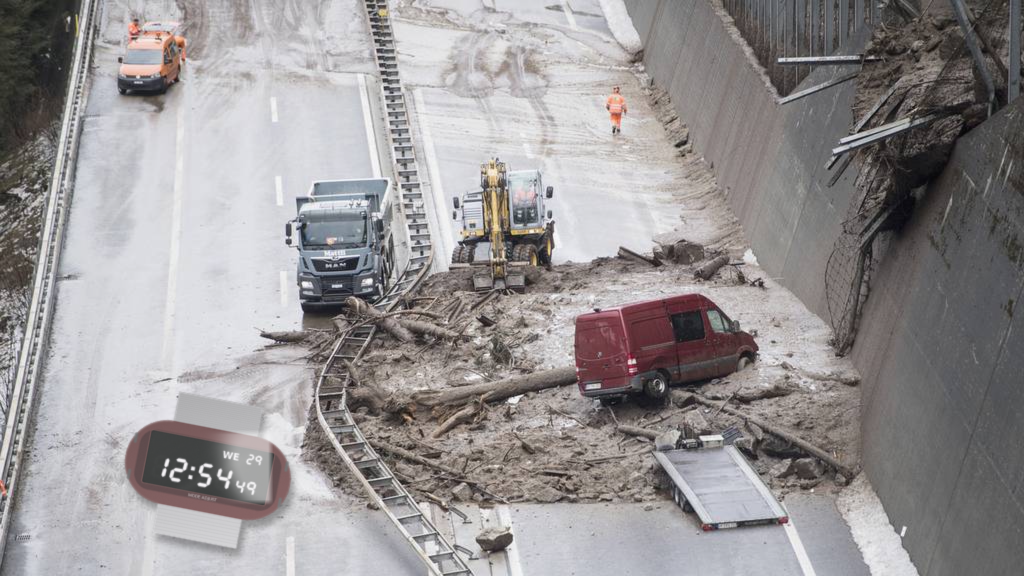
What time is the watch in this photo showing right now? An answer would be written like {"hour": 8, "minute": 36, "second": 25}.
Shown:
{"hour": 12, "minute": 54, "second": 49}
